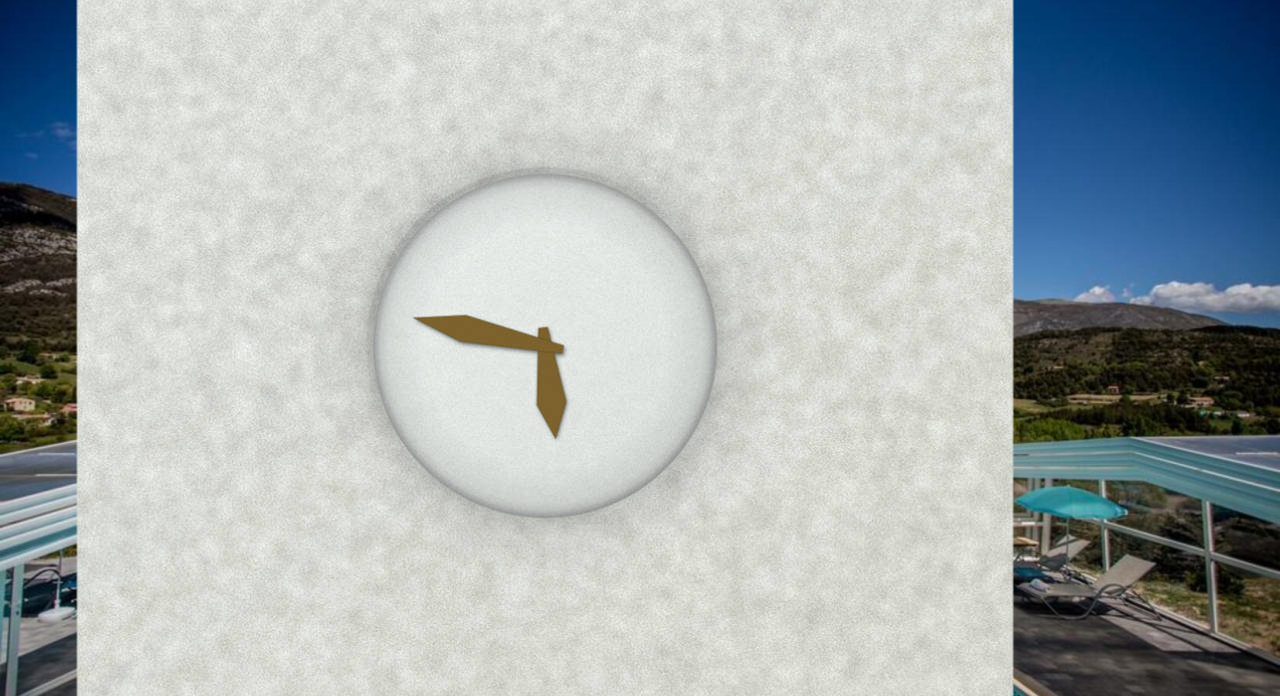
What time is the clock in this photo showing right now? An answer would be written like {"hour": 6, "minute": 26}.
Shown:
{"hour": 5, "minute": 47}
